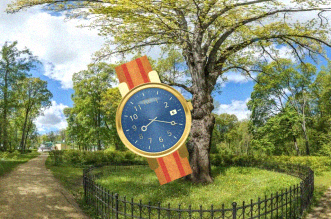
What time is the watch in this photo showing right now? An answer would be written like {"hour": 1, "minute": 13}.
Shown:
{"hour": 8, "minute": 20}
